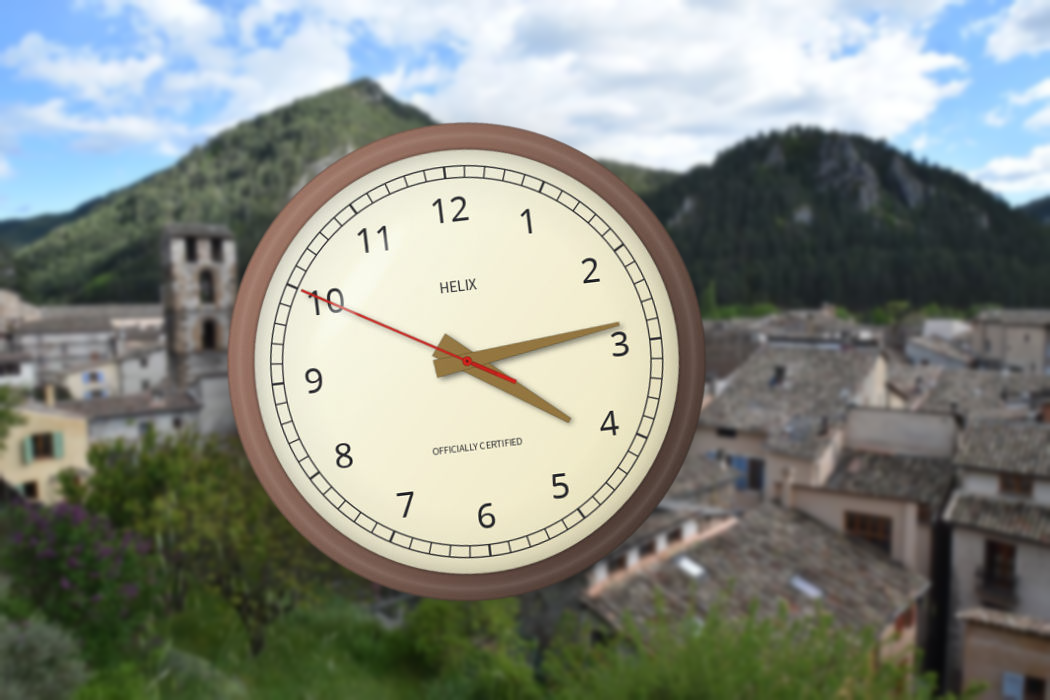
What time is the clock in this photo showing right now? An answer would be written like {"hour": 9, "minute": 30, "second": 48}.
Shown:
{"hour": 4, "minute": 13, "second": 50}
